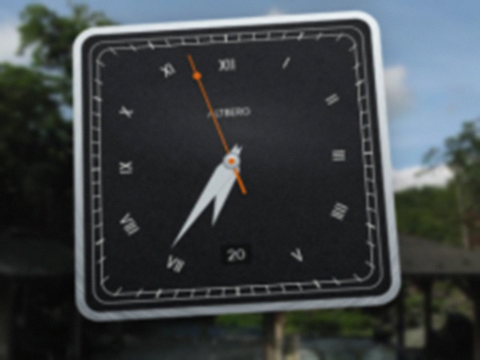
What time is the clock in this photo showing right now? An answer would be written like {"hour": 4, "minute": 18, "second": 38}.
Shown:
{"hour": 6, "minute": 35, "second": 57}
